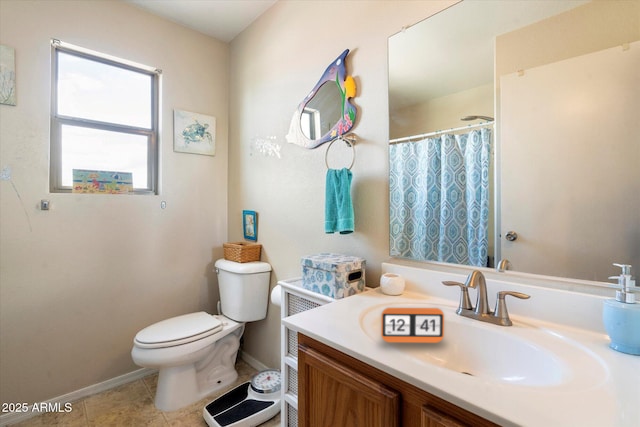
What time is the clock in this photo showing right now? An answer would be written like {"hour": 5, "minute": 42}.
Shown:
{"hour": 12, "minute": 41}
